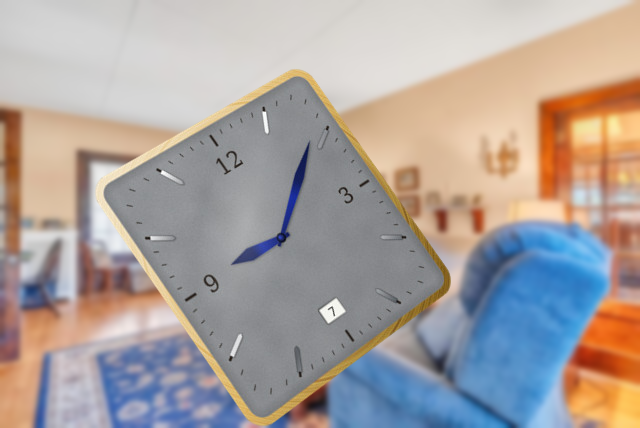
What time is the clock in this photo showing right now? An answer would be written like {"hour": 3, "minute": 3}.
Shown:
{"hour": 9, "minute": 9}
